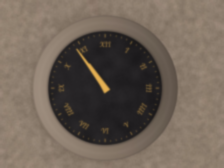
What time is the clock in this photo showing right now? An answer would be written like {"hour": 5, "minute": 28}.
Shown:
{"hour": 10, "minute": 54}
